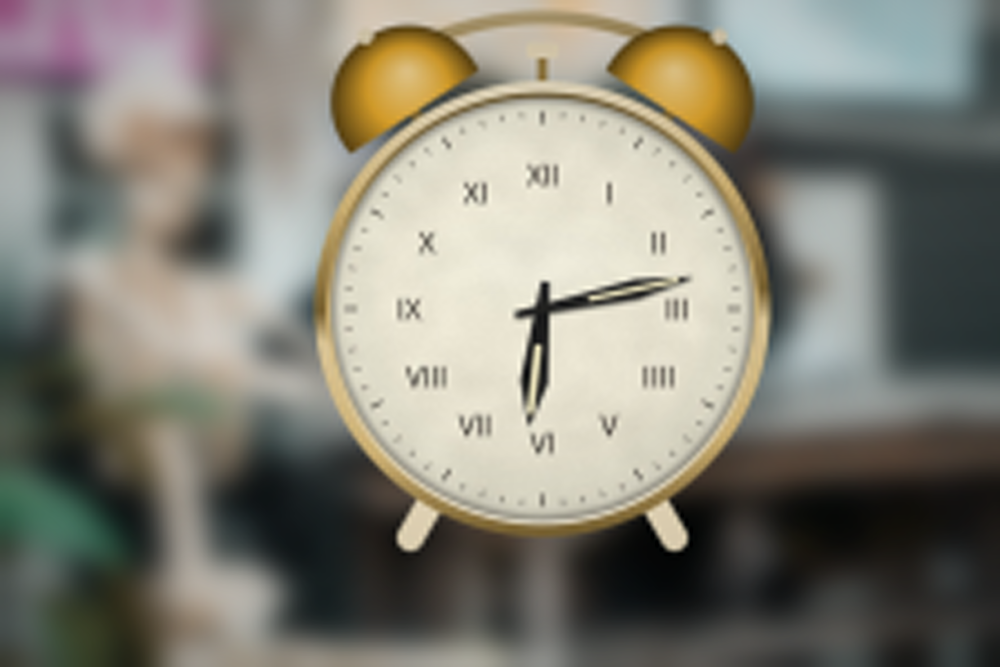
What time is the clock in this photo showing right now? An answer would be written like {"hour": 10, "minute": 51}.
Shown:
{"hour": 6, "minute": 13}
